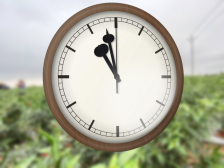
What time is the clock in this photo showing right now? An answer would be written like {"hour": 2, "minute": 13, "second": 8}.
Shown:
{"hour": 10, "minute": 58, "second": 0}
